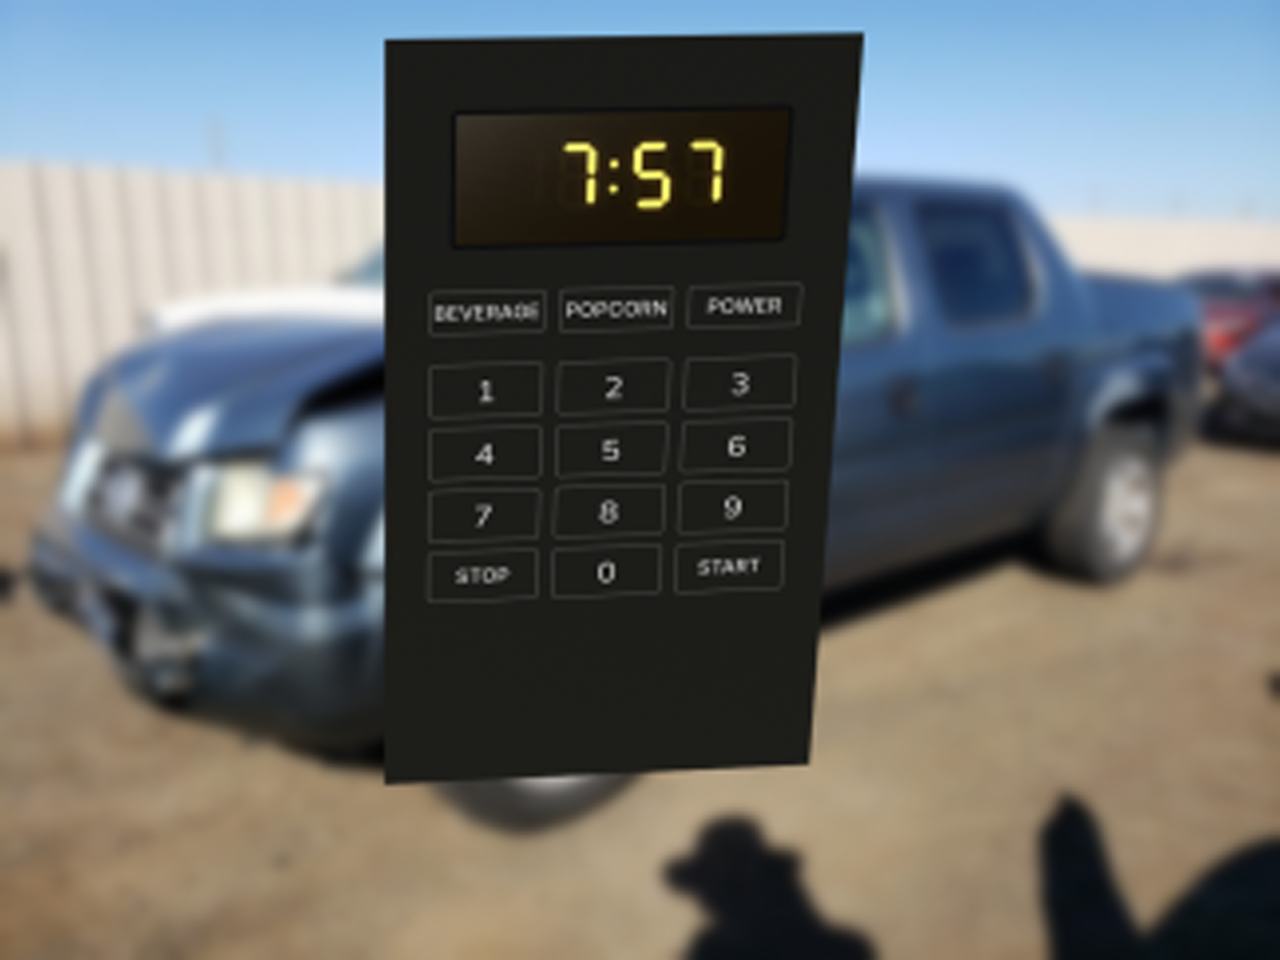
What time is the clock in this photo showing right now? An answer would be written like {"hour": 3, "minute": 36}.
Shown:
{"hour": 7, "minute": 57}
